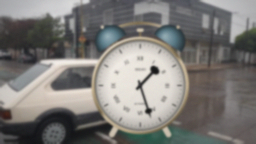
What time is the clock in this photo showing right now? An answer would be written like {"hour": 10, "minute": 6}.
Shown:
{"hour": 1, "minute": 27}
